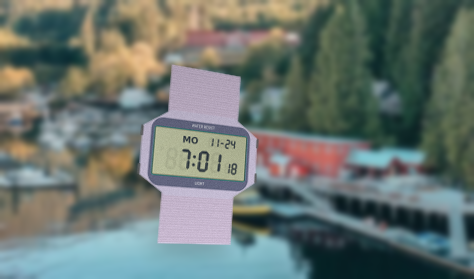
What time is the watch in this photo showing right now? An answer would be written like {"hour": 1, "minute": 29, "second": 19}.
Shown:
{"hour": 7, "minute": 1, "second": 18}
